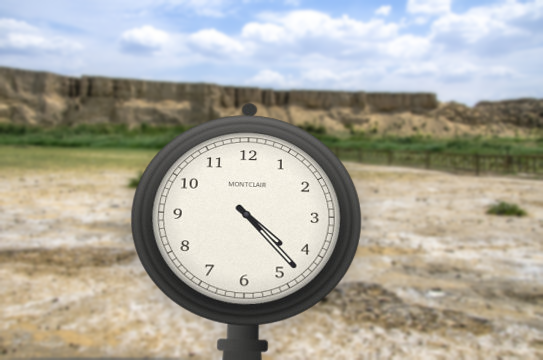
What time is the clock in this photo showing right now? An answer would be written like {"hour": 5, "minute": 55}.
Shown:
{"hour": 4, "minute": 23}
